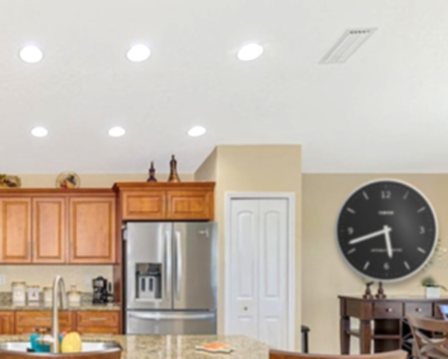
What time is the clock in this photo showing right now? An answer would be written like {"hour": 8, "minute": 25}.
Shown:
{"hour": 5, "minute": 42}
